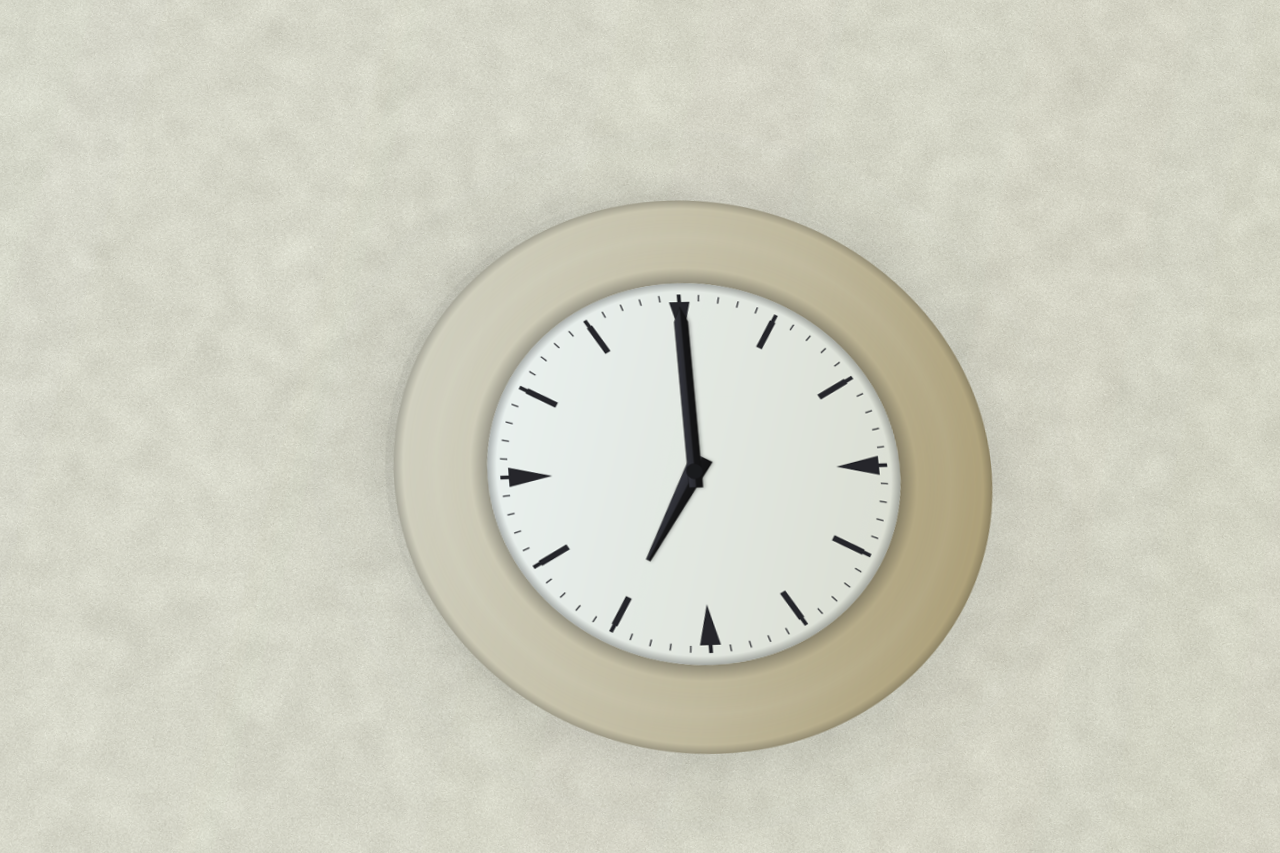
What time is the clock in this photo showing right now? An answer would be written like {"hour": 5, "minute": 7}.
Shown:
{"hour": 7, "minute": 0}
